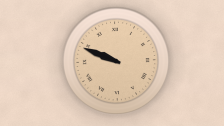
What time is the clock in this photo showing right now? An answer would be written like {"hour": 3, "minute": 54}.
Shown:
{"hour": 9, "minute": 49}
